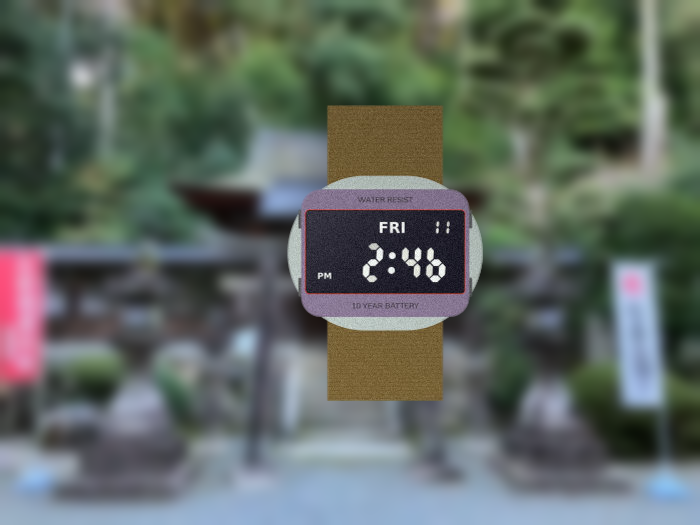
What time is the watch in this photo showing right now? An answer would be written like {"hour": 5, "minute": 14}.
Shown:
{"hour": 2, "minute": 46}
